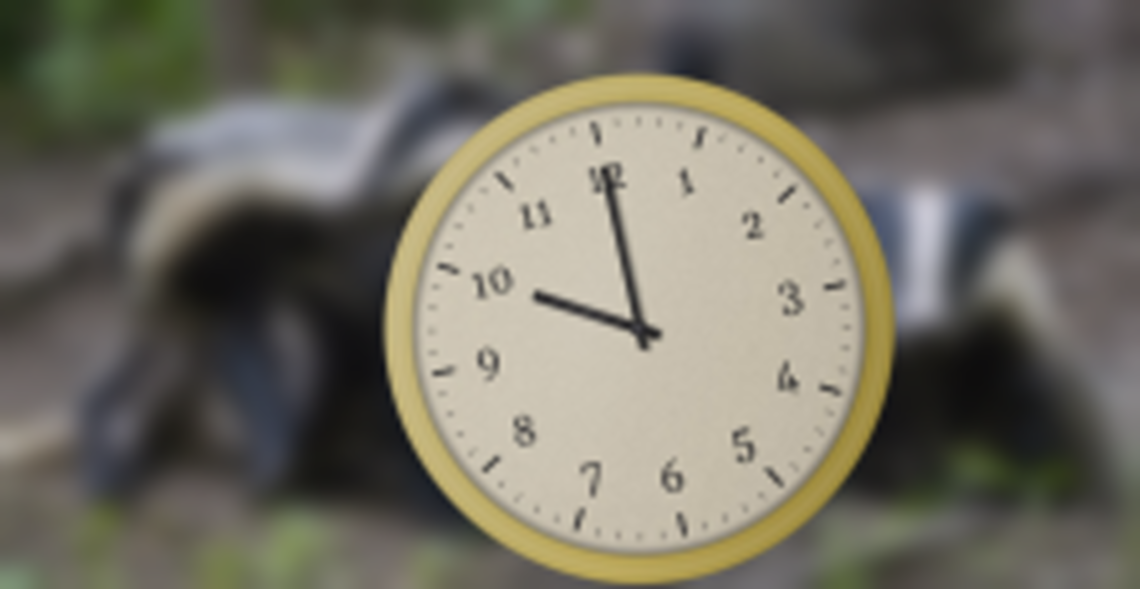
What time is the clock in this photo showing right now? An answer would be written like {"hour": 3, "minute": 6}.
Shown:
{"hour": 10, "minute": 0}
